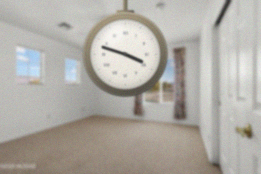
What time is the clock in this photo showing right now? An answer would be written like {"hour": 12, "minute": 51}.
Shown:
{"hour": 3, "minute": 48}
